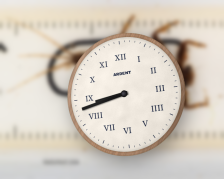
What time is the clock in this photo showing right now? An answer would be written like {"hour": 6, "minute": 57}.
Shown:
{"hour": 8, "minute": 43}
